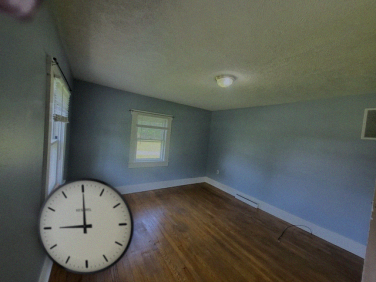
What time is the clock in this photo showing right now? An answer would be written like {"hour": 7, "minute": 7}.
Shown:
{"hour": 9, "minute": 0}
